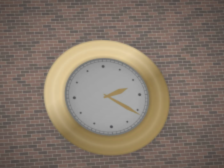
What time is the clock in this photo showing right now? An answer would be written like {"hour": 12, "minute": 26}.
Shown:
{"hour": 2, "minute": 21}
